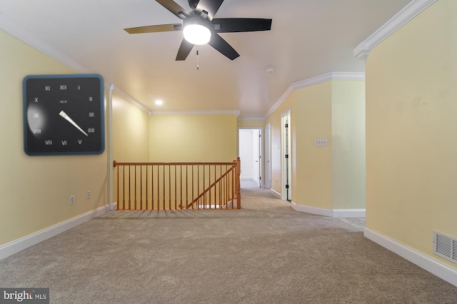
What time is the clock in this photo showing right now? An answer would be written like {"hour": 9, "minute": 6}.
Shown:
{"hour": 4, "minute": 22}
